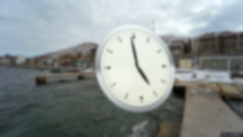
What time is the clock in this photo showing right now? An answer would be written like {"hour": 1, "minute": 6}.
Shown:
{"hour": 4, "minute": 59}
